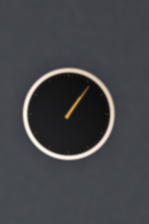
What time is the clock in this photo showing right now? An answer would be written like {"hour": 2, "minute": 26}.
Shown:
{"hour": 1, "minute": 6}
